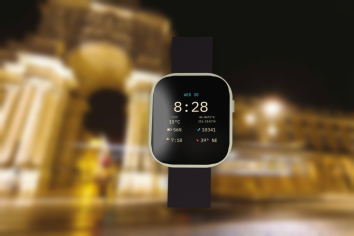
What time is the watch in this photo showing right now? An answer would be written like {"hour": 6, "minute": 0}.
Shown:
{"hour": 8, "minute": 28}
